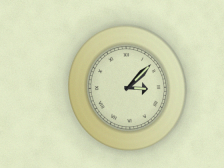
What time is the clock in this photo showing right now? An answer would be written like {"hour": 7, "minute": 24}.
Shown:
{"hour": 3, "minute": 8}
